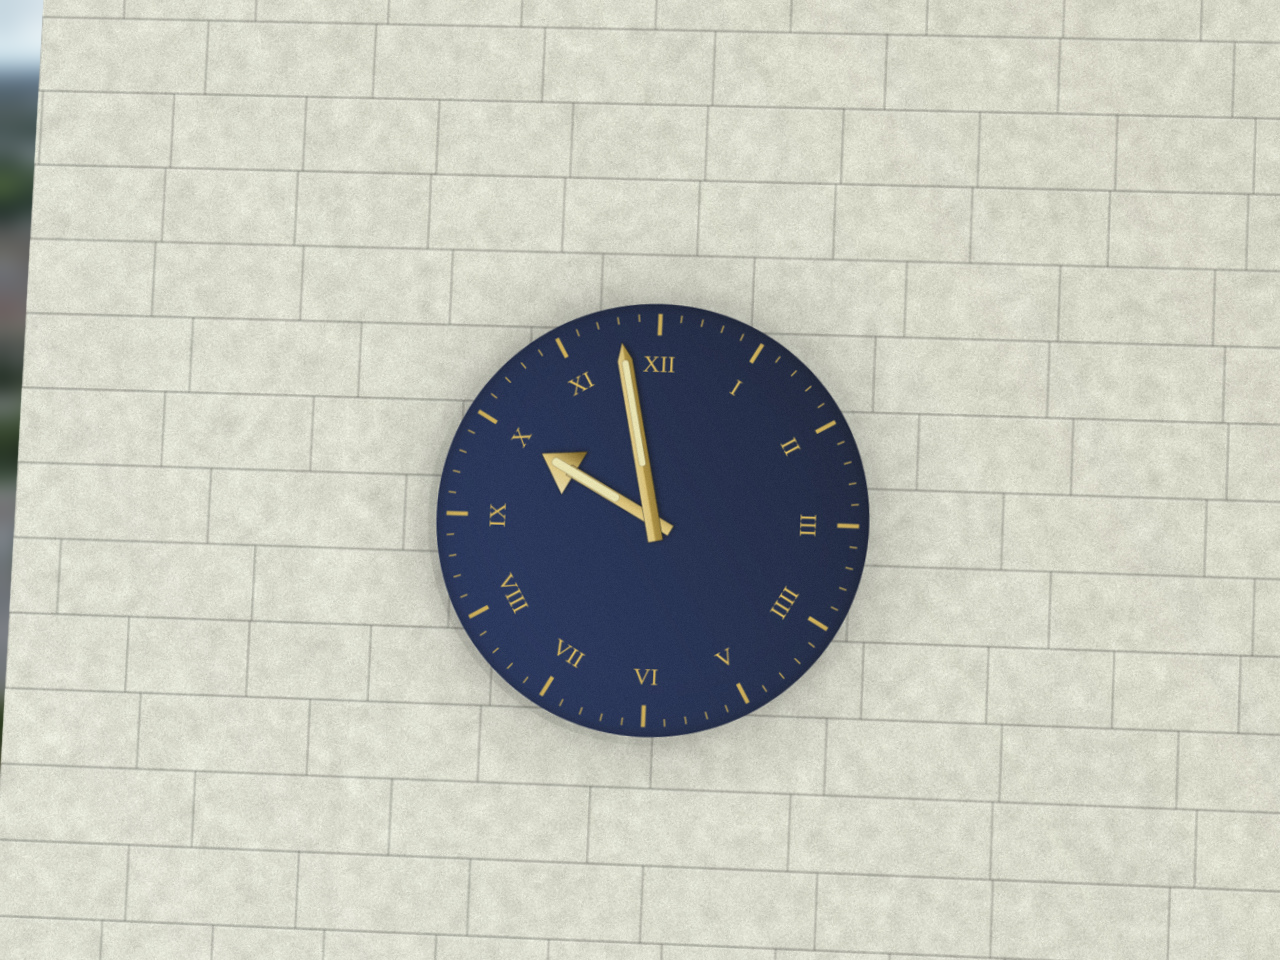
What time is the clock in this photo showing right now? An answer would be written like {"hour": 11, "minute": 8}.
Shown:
{"hour": 9, "minute": 58}
